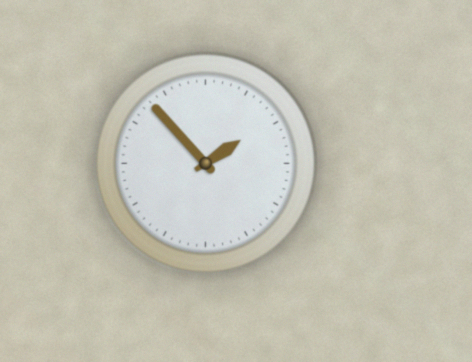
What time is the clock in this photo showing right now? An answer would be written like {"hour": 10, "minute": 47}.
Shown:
{"hour": 1, "minute": 53}
